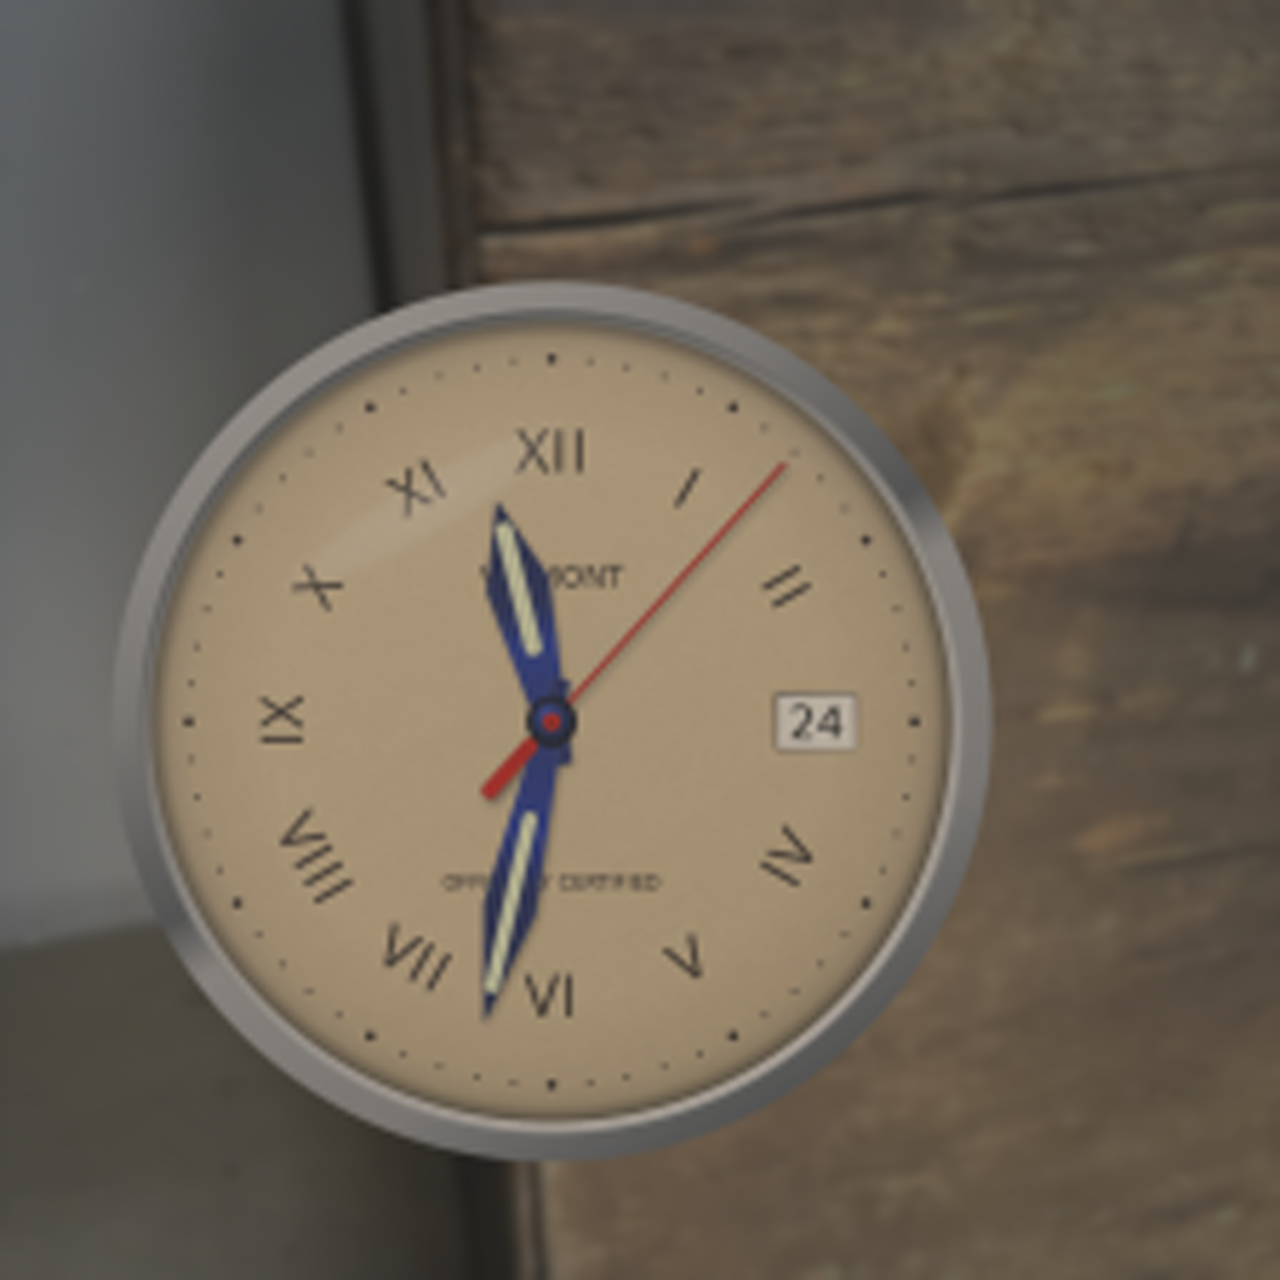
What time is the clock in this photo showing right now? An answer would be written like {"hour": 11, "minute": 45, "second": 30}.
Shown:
{"hour": 11, "minute": 32, "second": 7}
